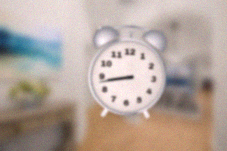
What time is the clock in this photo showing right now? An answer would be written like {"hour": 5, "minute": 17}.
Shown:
{"hour": 8, "minute": 43}
